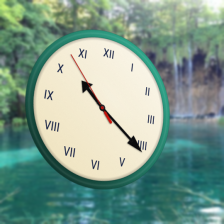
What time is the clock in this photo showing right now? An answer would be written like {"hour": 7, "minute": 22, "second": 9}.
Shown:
{"hour": 10, "minute": 20, "second": 53}
